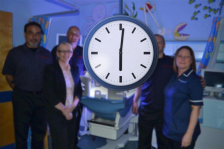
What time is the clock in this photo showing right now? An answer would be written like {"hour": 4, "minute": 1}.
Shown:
{"hour": 6, "minute": 1}
